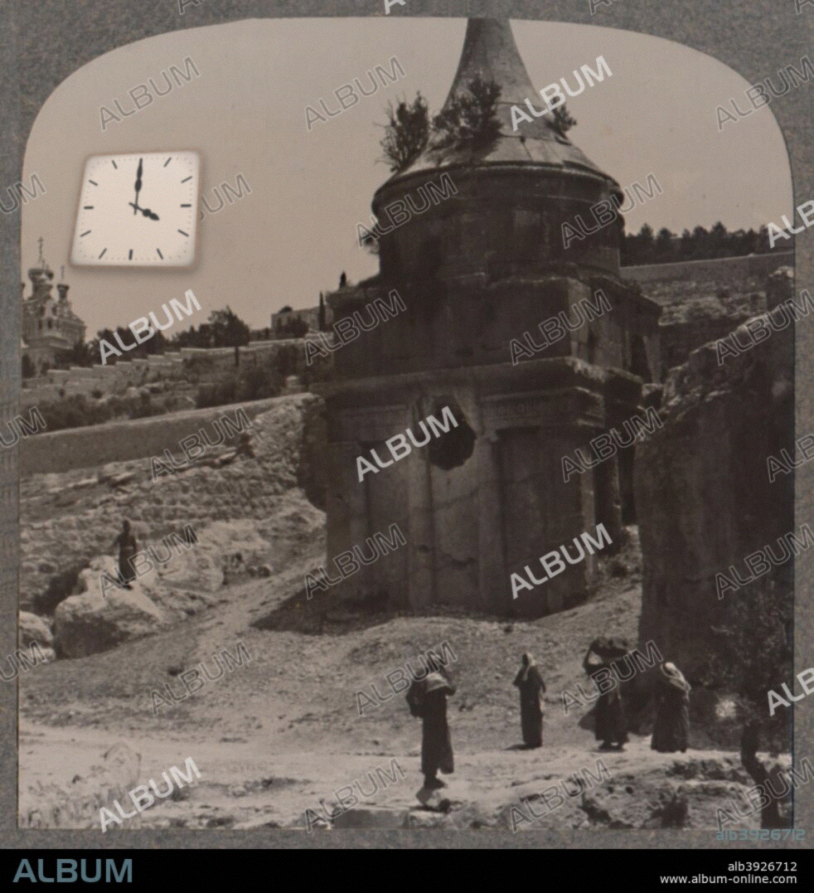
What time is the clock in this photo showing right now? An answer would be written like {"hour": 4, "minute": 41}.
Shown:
{"hour": 4, "minute": 0}
